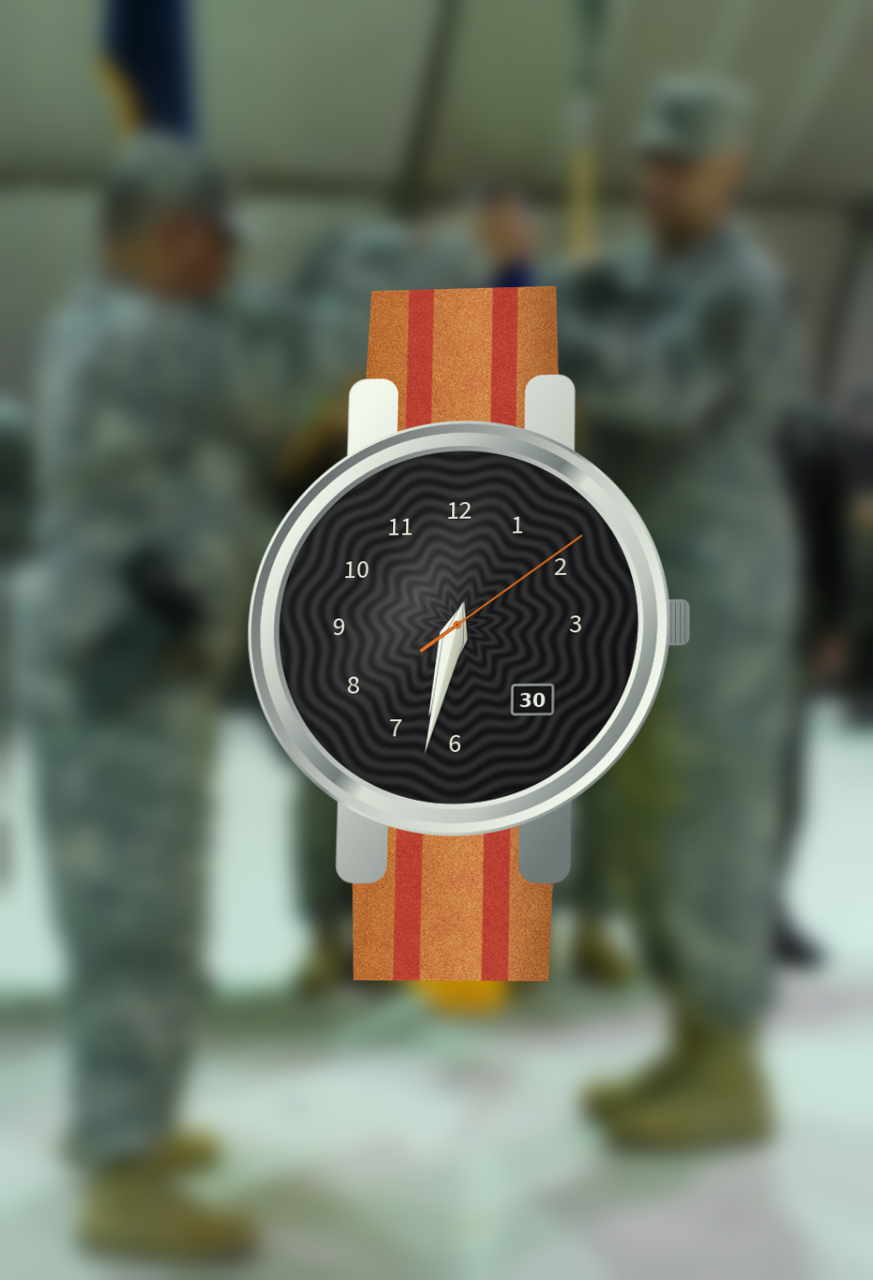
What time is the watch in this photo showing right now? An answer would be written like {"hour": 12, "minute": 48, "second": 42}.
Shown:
{"hour": 6, "minute": 32, "second": 9}
